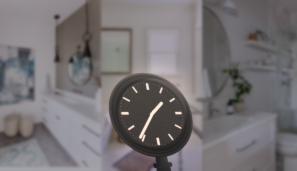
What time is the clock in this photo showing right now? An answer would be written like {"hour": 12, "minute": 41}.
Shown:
{"hour": 1, "minute": 36}
